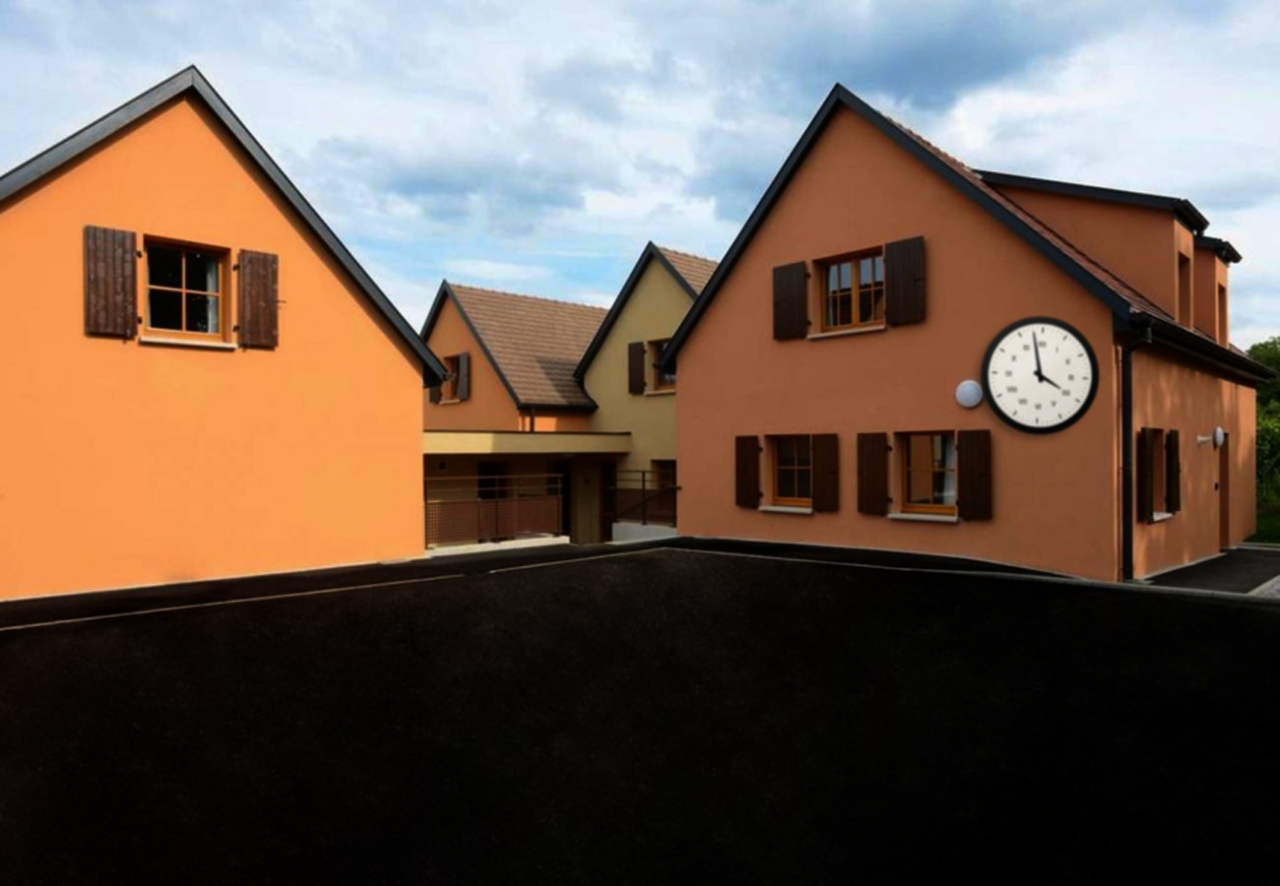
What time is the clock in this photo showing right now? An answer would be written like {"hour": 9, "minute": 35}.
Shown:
{"hour": 3, "minute": 58}
